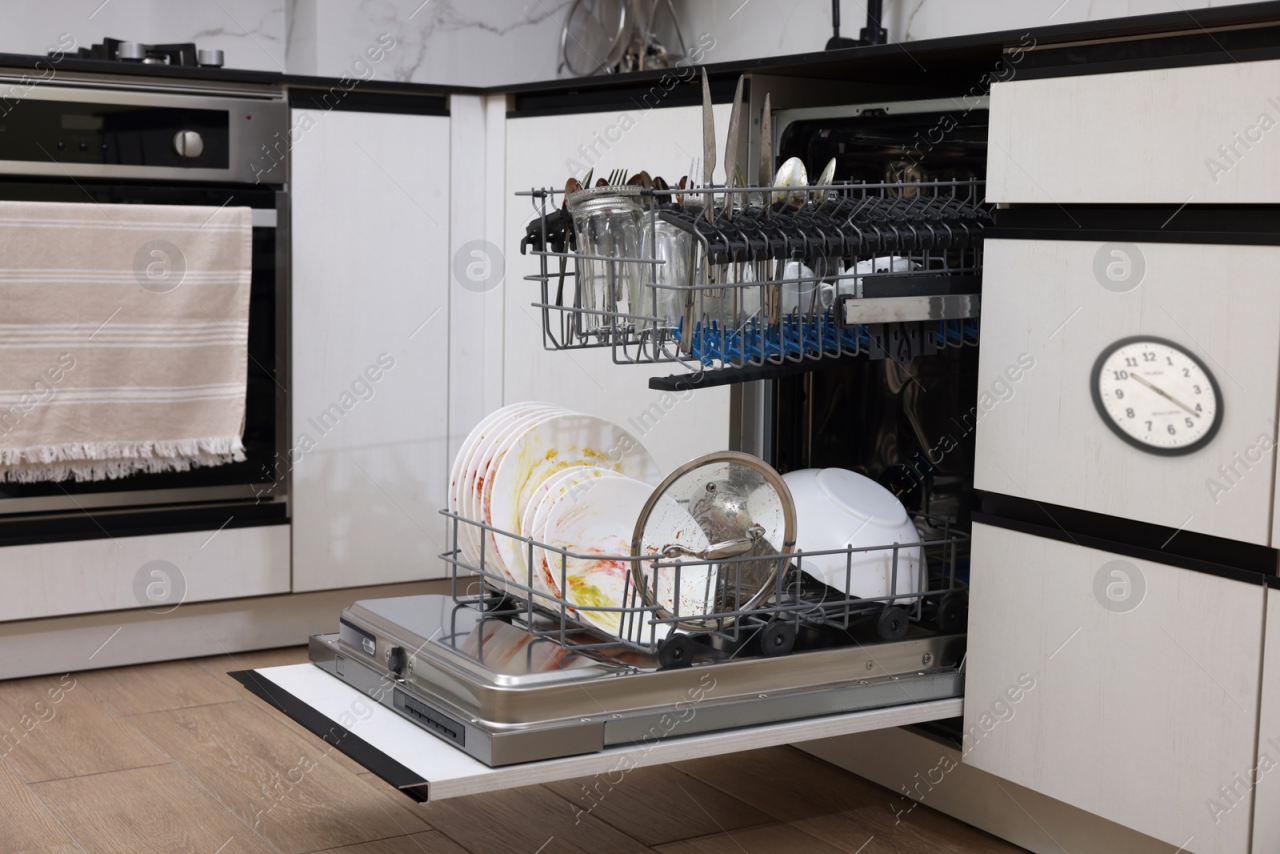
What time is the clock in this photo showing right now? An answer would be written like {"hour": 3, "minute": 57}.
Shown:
{"hour": 10, "minute": 22}
